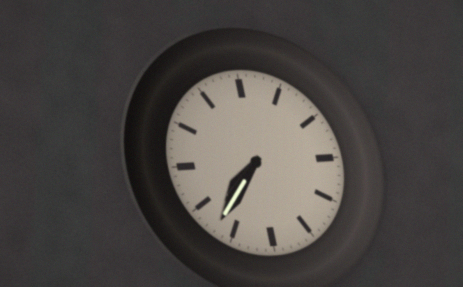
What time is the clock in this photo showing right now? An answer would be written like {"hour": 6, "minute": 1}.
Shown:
{"hour": 7, "minute": 37}
